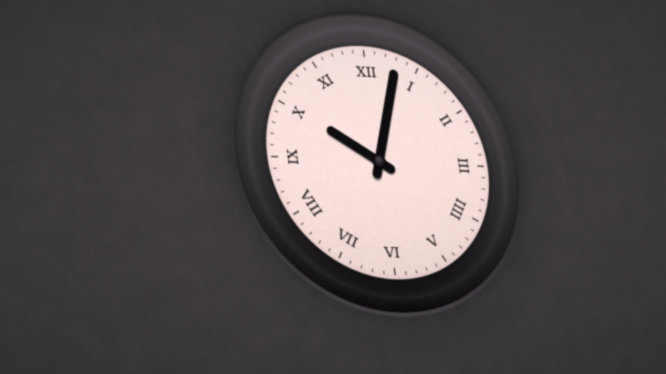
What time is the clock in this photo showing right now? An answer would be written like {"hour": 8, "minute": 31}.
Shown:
{"hour": 10, "minute": 3}
